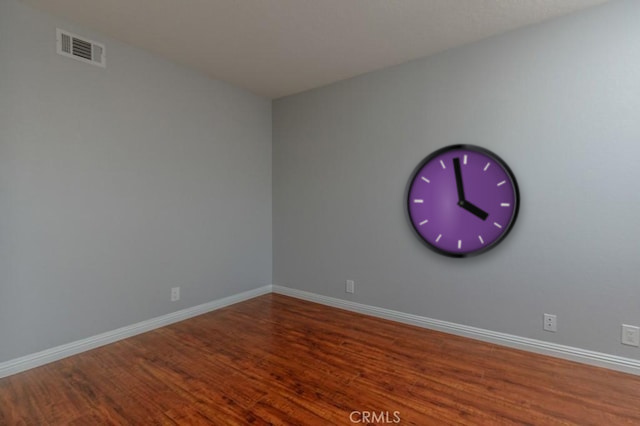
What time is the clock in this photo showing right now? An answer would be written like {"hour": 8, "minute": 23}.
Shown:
{"hour": 3, "minute": 58}
